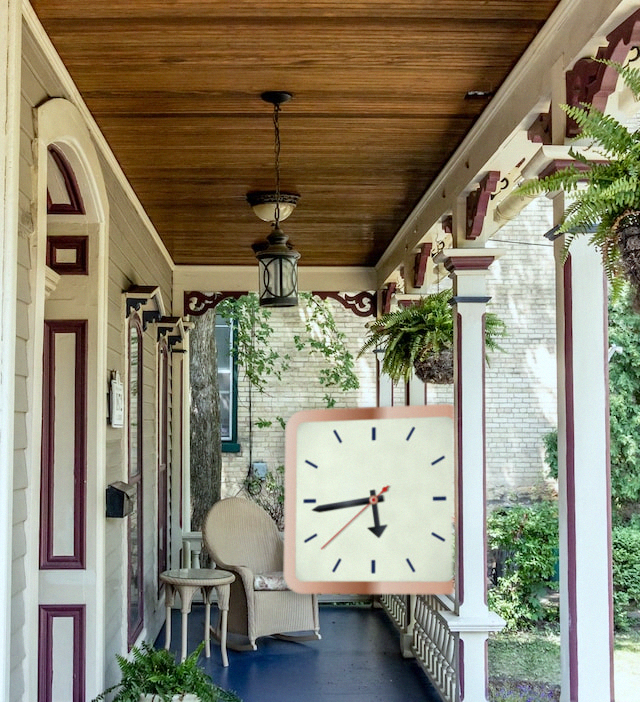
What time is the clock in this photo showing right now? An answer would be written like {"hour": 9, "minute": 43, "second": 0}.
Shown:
{"hour": 5, "minute": 43, "second": 38}
